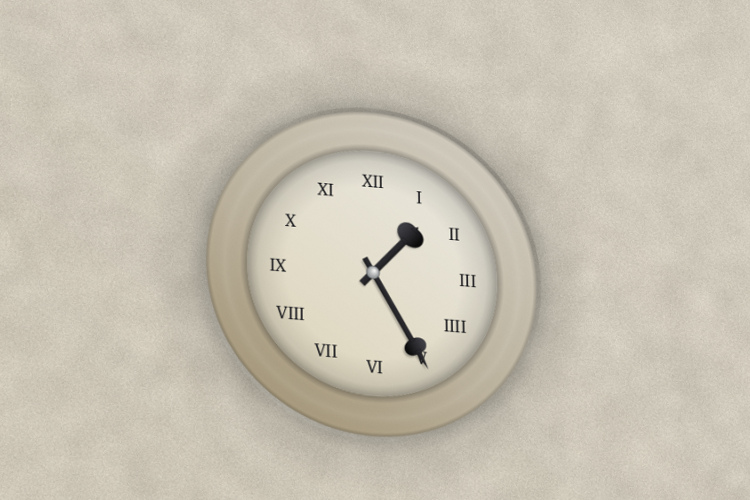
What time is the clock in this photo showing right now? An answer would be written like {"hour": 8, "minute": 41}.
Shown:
{"hour": 1, "minute": 25}
